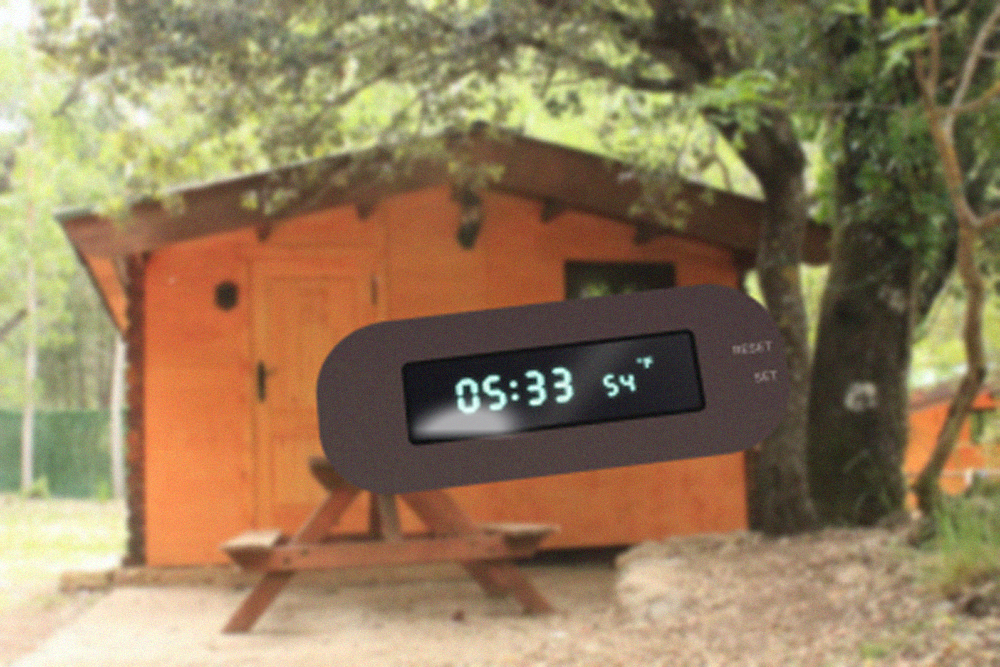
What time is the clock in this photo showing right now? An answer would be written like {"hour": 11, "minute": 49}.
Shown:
{"hour": 5, "minute": 33}
